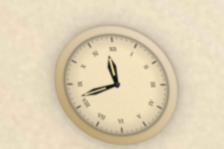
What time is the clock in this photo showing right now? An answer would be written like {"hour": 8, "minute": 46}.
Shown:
{"hour": 11, "minute": 42}
